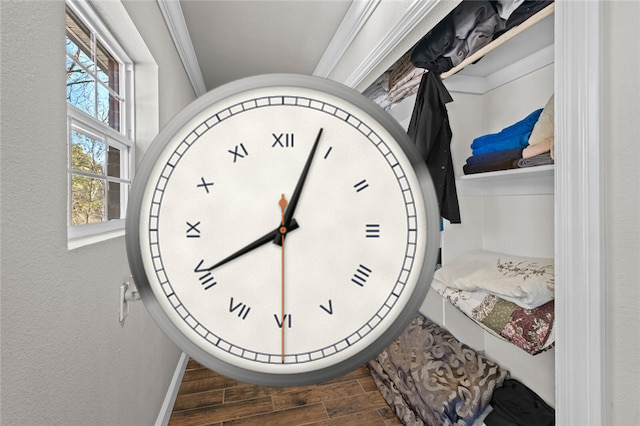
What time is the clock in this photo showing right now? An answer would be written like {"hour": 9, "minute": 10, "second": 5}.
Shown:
{"hour": 8, "minute": 3, "second": 30}
